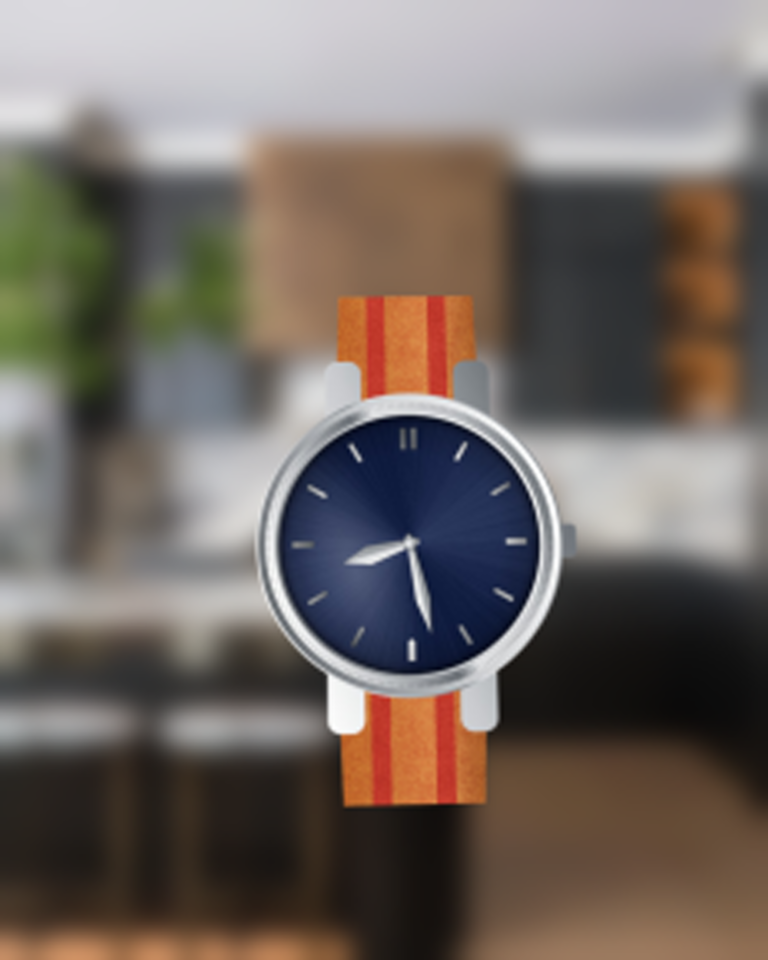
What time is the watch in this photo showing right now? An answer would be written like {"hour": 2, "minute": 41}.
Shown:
{"hour": 8, "minute": 28}
